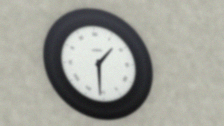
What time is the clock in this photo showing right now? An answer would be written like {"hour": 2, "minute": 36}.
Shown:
{"hour": 1, "minute": 31}
